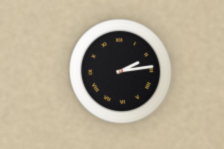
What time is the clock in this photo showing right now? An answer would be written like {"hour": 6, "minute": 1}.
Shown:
{"hour": 2, "minute": 14}
